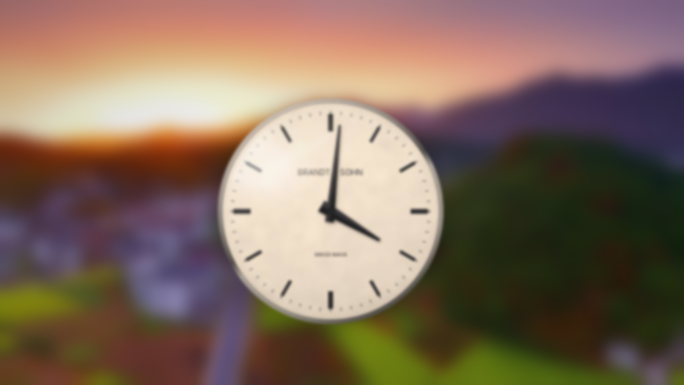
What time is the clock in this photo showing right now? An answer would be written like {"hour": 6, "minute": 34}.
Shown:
{"hour": 4, "minute": 1}
